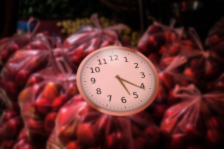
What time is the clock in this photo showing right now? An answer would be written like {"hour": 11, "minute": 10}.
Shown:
{"hour": 5, "minute": 21}
